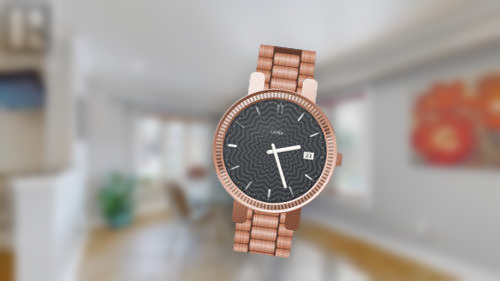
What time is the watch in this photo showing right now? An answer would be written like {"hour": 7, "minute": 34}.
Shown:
{"hour": 2, "minute": 26}
